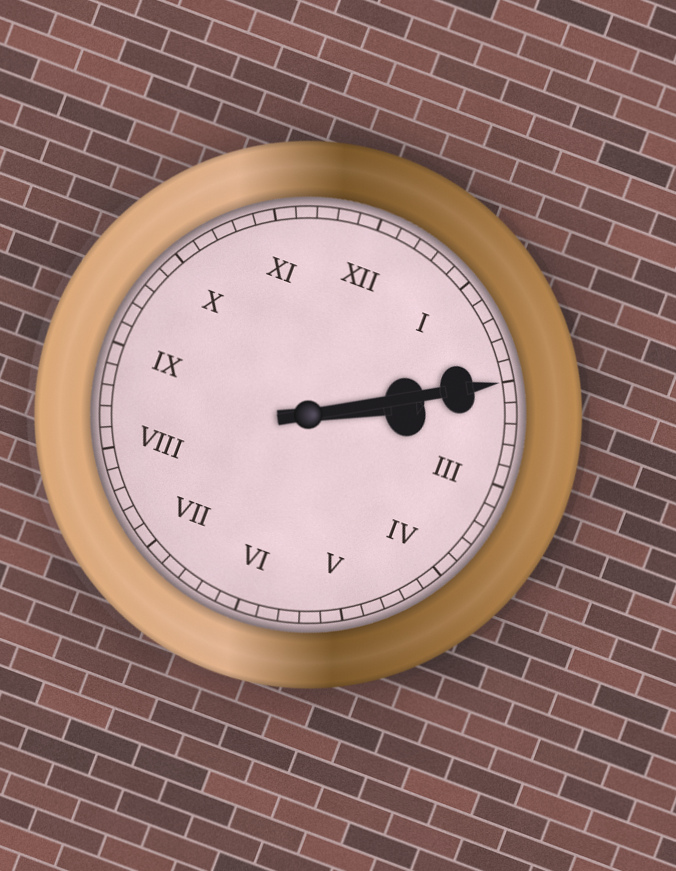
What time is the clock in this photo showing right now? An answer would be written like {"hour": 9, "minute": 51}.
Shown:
{"hour": 2, "minute": 10}
